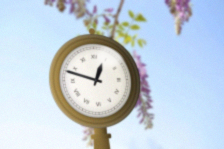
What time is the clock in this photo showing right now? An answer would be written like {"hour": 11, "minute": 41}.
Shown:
{"hour": 12, "minute": 48}
